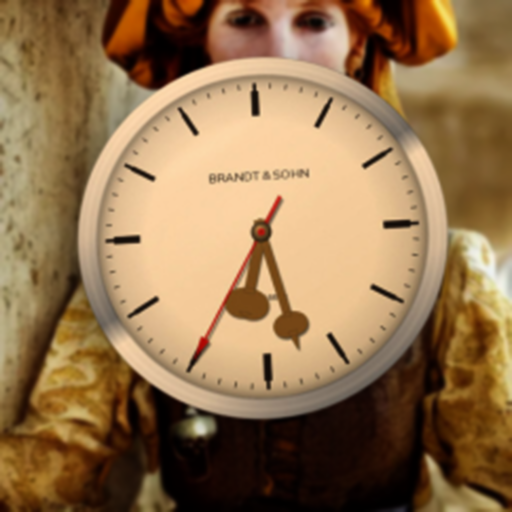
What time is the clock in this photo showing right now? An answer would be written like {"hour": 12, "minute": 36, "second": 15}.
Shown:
{"hour": 6, "minute": 27, "second": 35}
